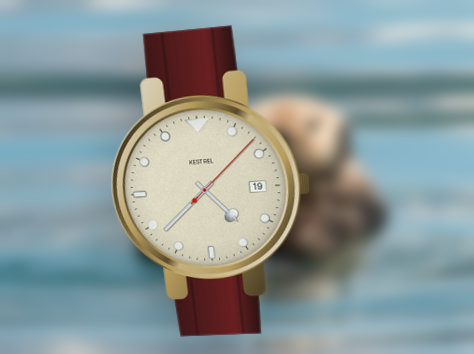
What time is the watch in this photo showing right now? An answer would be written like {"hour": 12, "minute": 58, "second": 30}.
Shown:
{"hour": 4, "minute": 38, "second": 8}
